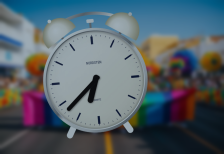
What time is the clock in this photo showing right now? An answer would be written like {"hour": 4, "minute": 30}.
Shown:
{"hour": 6, "minute": 38}
